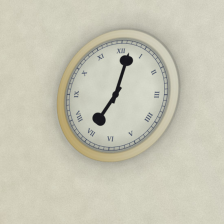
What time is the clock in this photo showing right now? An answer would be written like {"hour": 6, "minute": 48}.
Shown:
{"hour": 7, "minute": 2}
